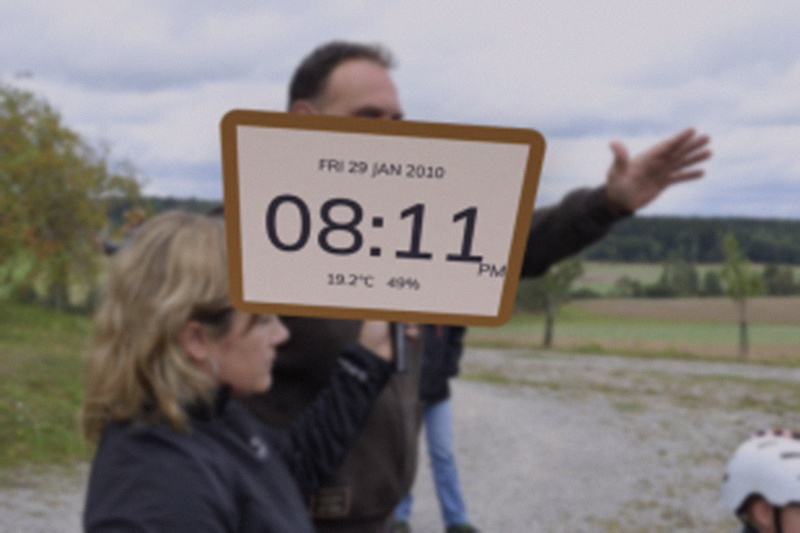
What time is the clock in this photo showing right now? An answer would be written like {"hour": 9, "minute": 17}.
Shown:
{"hour": 8, "minute": 11}
